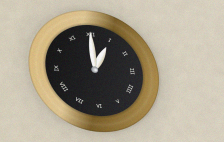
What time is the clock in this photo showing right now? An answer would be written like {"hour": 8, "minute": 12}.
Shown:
{"hour": 1, "minute": 0}
